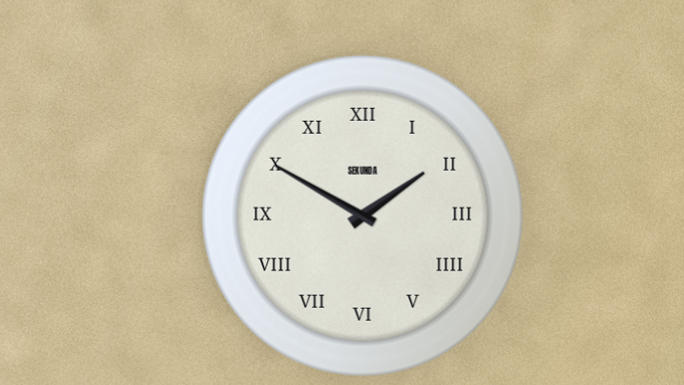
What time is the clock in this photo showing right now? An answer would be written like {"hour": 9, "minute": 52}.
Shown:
{"hour": 1, "minute": 50}
